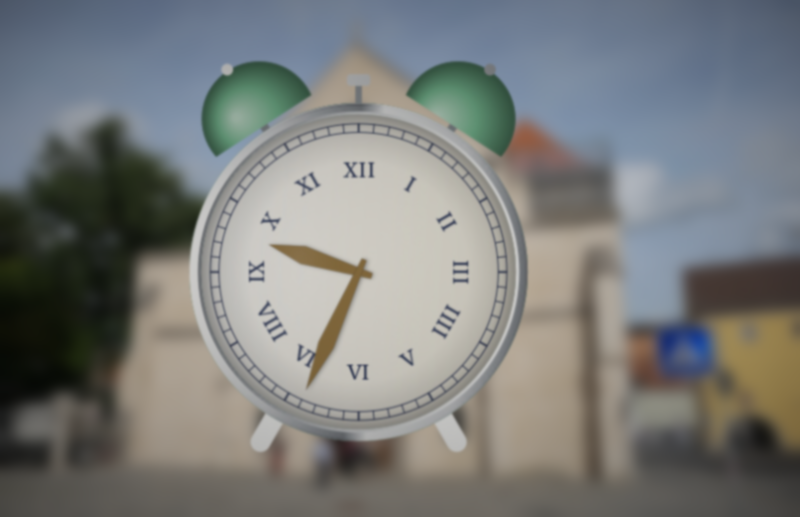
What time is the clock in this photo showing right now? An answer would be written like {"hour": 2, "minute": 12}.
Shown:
{"hour": 9, "minute": 34}
